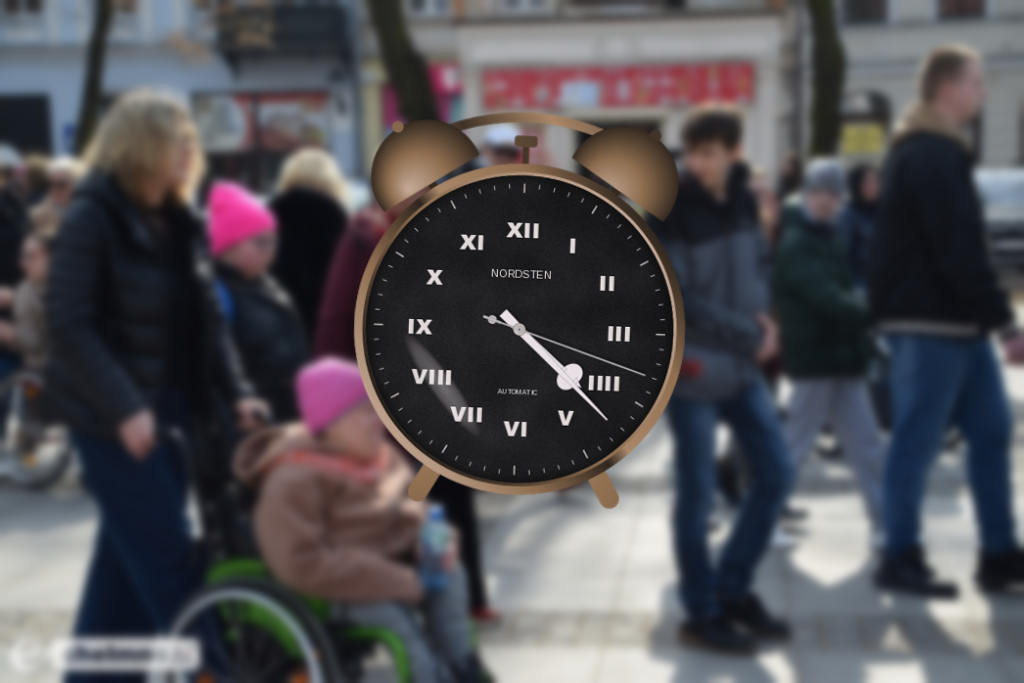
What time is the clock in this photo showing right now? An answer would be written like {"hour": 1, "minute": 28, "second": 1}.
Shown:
{"hour": 4, "minute": 22, "second": 18}
